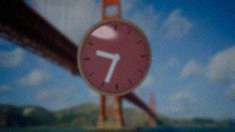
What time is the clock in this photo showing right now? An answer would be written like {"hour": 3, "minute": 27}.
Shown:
{"hour": 9, "minute": 34}
